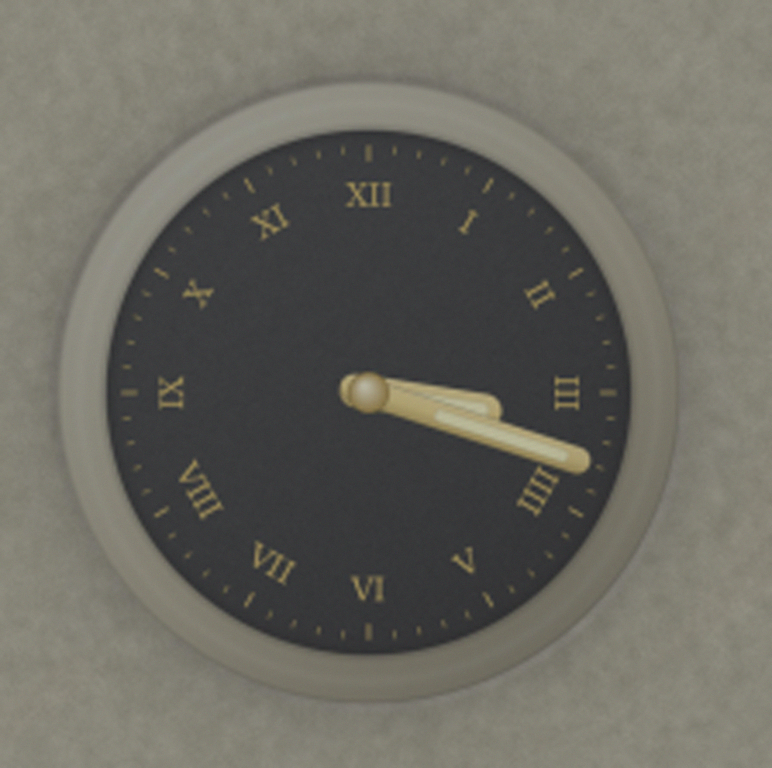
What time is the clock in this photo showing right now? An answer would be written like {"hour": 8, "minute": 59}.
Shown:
{"hour": 3, "minute": 18}
